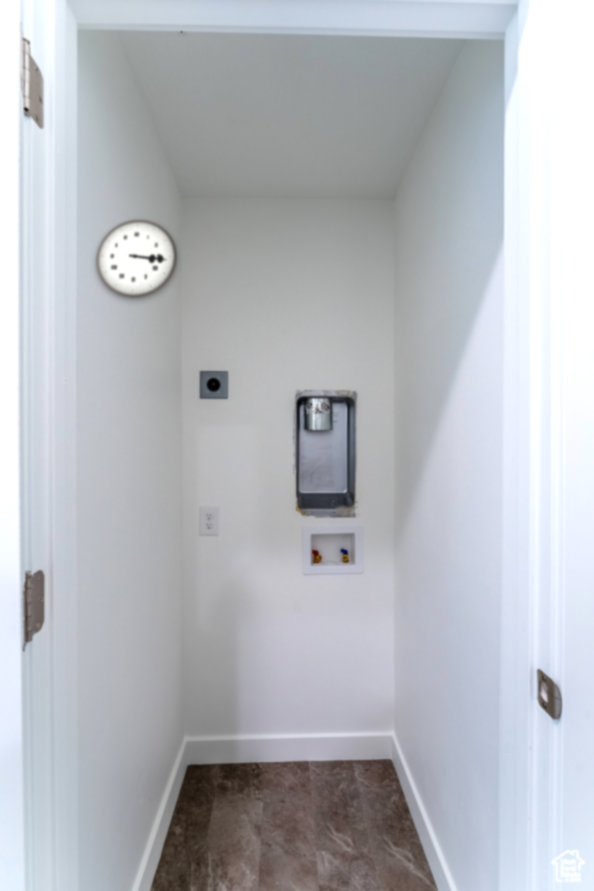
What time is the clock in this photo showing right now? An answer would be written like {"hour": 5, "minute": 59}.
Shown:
{"hour": 3, "minute": 16}
